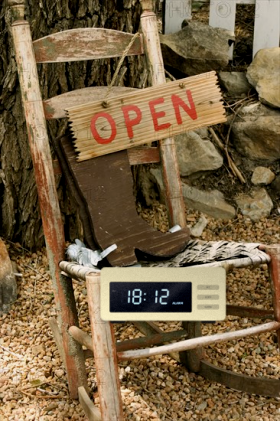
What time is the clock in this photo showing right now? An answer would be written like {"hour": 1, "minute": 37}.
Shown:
{"hour": 18, "minute": 12}
